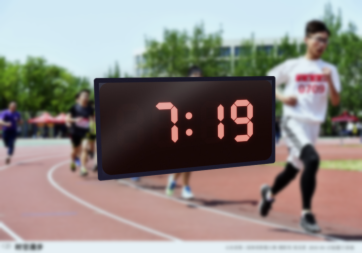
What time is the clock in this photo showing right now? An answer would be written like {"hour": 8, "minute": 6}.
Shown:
{"hour": 7, "minute": 19}
